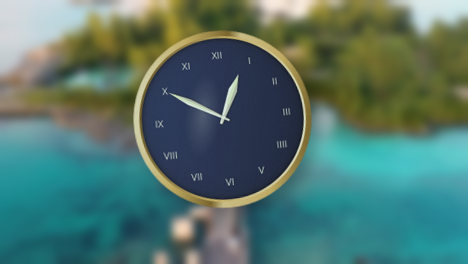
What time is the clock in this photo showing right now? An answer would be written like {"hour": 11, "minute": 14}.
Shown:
{"hour": 12, "minute": 50}
